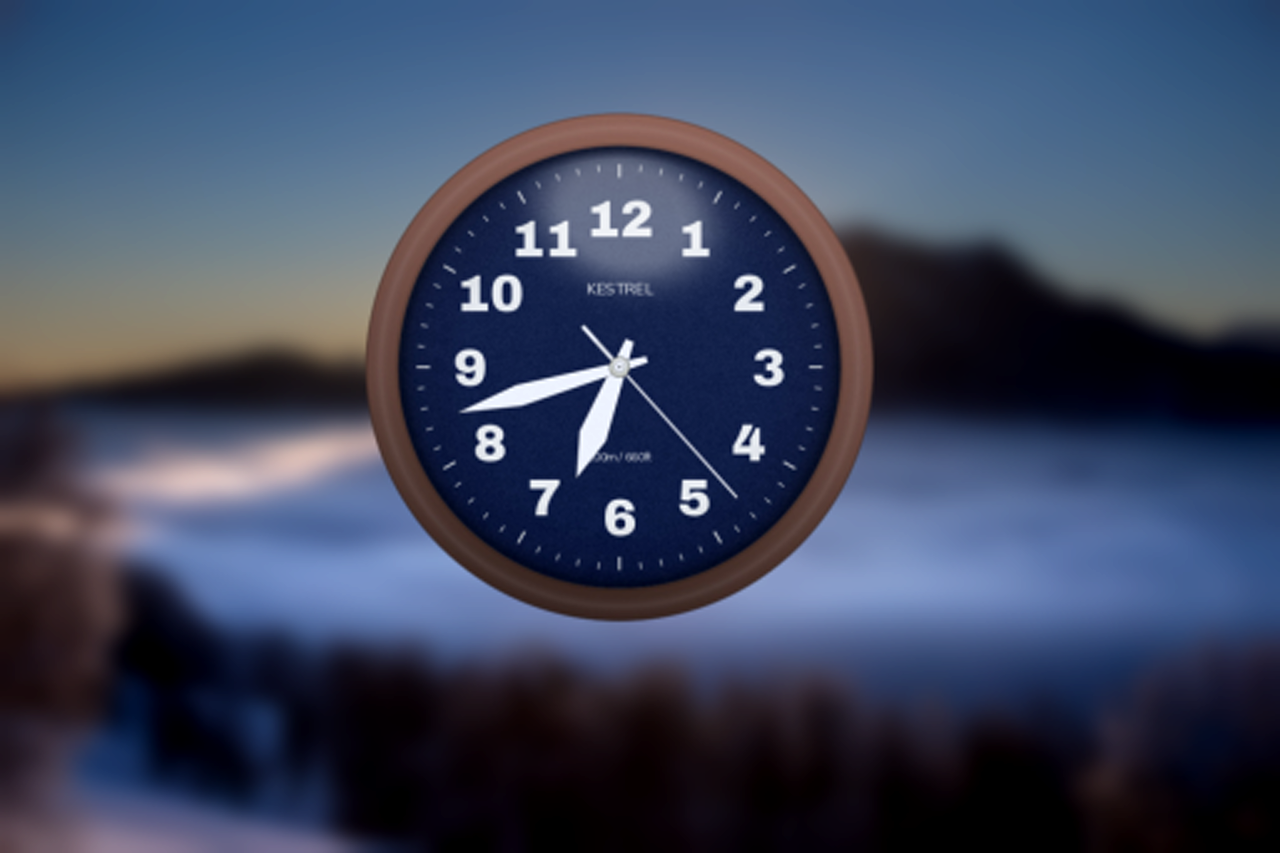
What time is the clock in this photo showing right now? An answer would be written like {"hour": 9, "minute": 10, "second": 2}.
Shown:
{"hour": 6, "minute": 42, "second": 23}
